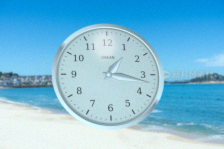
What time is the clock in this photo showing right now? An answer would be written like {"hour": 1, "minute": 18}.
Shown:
{"hour": 1, "minute": 17}
